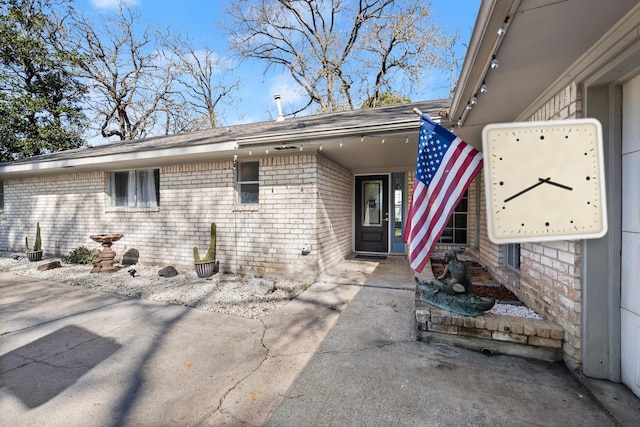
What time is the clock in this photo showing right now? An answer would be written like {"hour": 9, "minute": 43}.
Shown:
{"hour": 3, "minute": 41}
